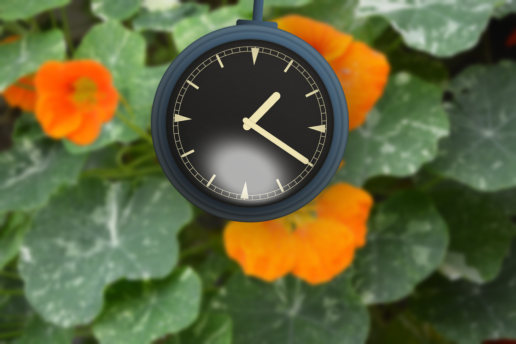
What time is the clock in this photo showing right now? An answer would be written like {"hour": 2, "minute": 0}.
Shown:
{"hour": 1, "minute": 20}
